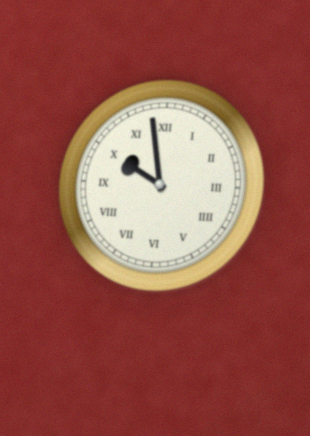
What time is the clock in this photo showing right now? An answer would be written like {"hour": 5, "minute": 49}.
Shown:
{"hour": 9, "minute": 58}
